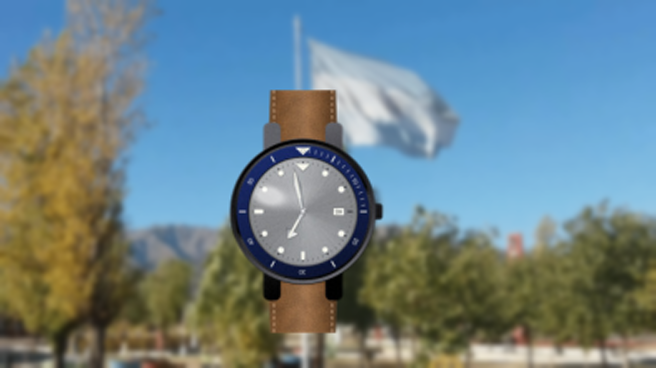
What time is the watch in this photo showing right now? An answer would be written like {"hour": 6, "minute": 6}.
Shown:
{"hour": 6, "minute": 58}
